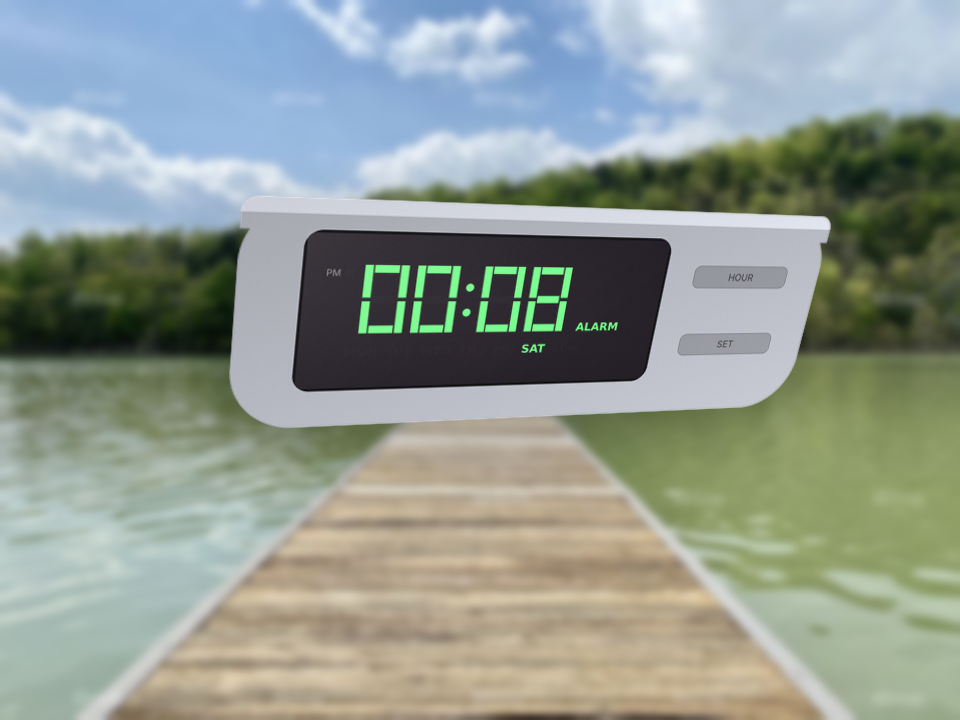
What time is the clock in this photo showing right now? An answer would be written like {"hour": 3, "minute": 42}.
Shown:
{"hour": 0, "minute": 8}
